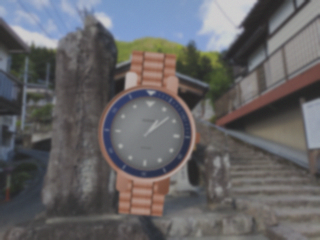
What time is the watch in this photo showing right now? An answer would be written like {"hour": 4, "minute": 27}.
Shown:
{"hour": 1, "minute": 8}
